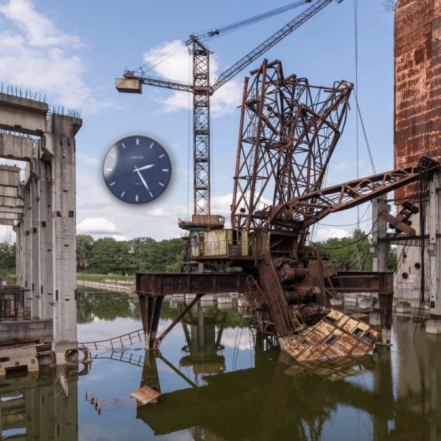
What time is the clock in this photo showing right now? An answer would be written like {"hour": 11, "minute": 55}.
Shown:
{"hour": 2, "minute": 25}
